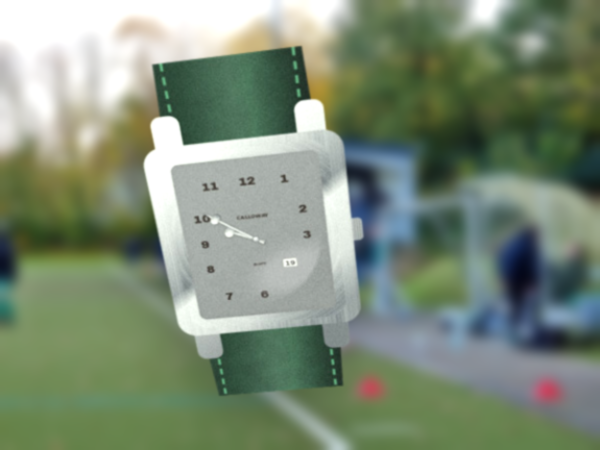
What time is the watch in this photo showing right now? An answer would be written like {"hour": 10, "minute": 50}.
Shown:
{"hour": 9, "minute": 51}
